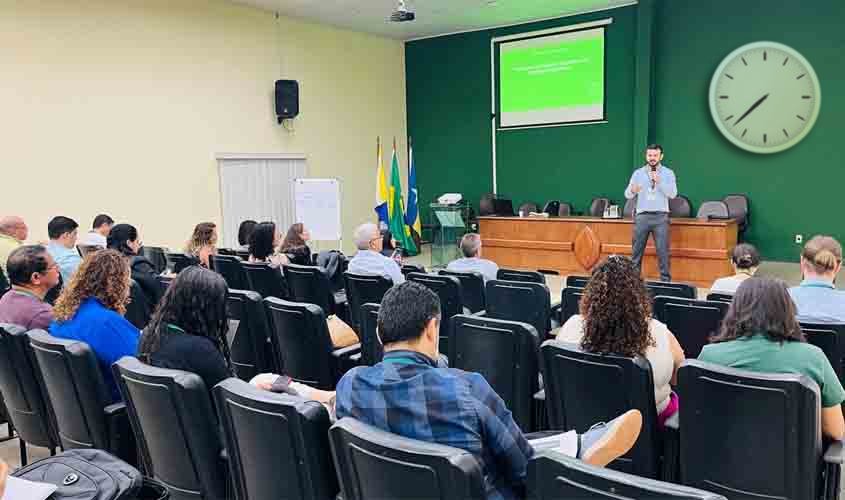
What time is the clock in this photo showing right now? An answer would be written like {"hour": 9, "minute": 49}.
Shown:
{"hour": 7, "minute": 38}
